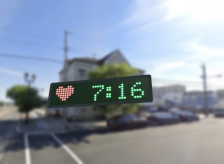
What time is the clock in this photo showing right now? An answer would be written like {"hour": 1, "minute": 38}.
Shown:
{"hour": 7, "minute": 16}
